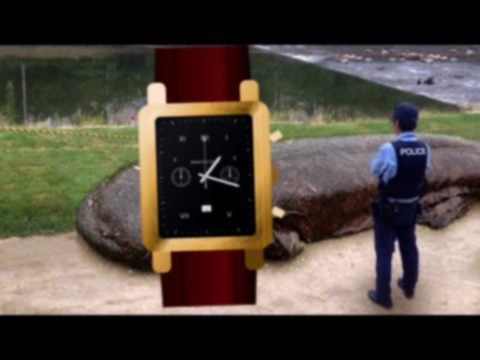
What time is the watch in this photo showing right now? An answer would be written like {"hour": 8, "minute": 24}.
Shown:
{"hour": 1, "minute": 18}
